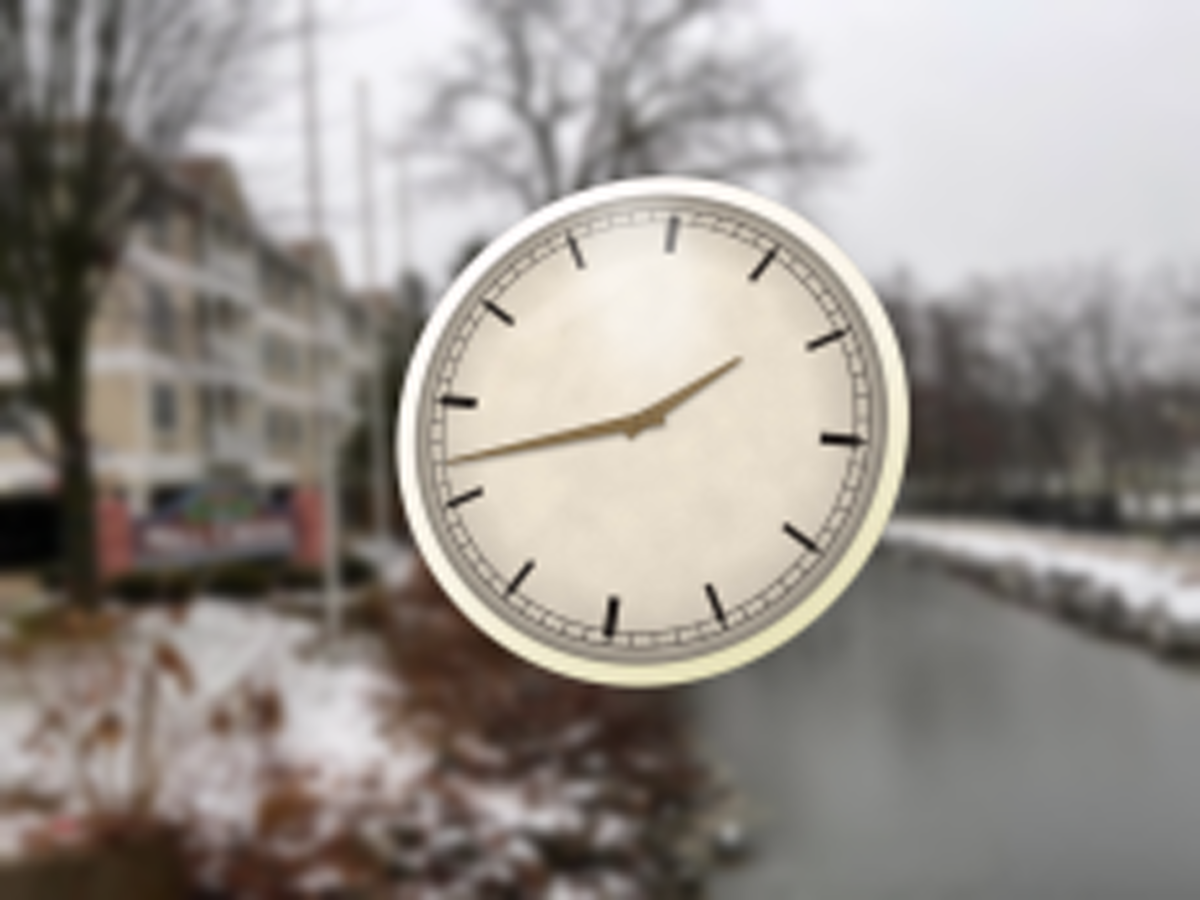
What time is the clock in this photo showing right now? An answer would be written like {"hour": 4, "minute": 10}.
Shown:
{"hour": 1, "minute": 42}
